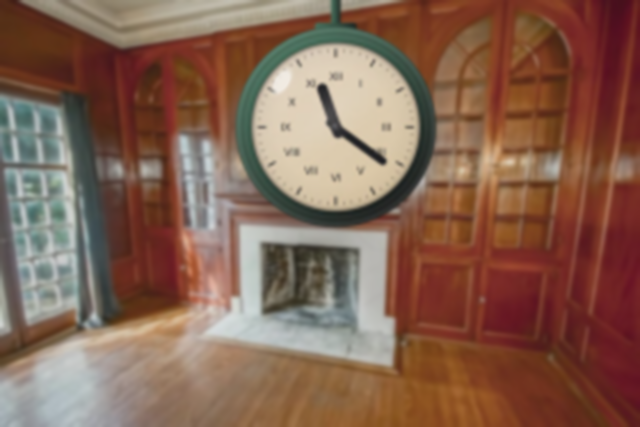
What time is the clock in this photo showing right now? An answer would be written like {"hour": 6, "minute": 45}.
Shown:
{"hour": 11, "minute": 21}
